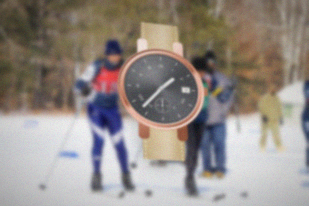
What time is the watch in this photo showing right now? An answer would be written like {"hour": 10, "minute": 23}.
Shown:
{"hour": 1, "minute": 37}
